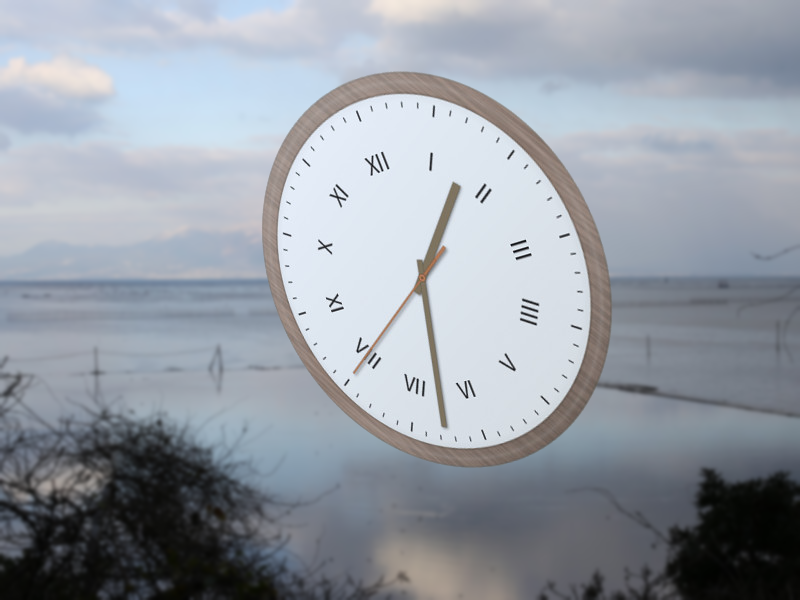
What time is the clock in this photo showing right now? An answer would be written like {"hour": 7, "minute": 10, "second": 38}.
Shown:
{"hour": 1, "minute": 32, "second": 40}
